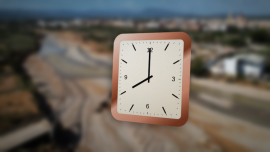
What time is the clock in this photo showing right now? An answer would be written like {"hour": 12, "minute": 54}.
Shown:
{"hour": 8, "minute": 0}
